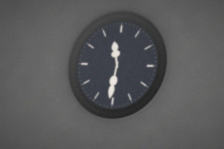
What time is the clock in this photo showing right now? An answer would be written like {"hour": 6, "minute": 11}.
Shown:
{"hour": 11, "minute": 31}
